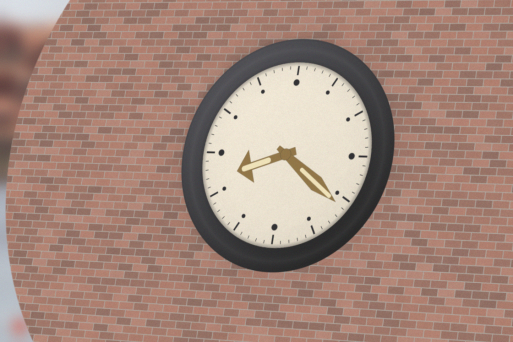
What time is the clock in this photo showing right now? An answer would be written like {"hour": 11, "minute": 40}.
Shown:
{"hour": 8, "minute": 21}
